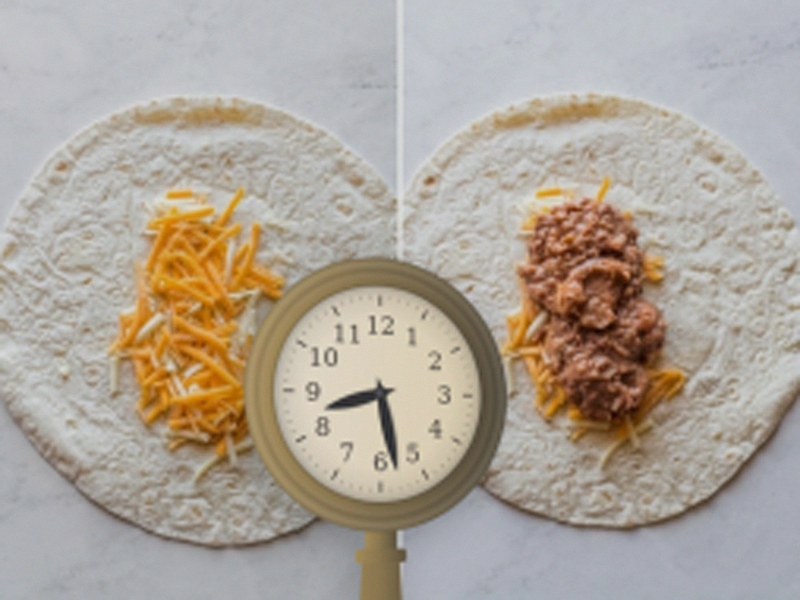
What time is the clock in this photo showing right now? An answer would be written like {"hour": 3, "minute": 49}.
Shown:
{"hour": 8, "minute": 28}
